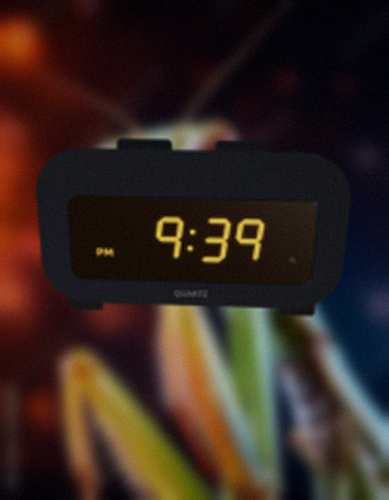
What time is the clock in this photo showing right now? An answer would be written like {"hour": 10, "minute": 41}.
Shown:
{"hour": 9, "minute": 39}
